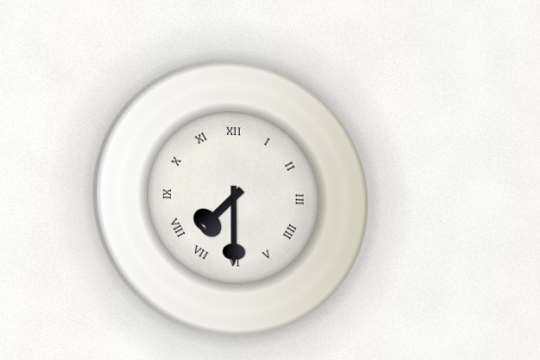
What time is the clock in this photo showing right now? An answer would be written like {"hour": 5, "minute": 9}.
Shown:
{"hour": 7, "minute": 30}
